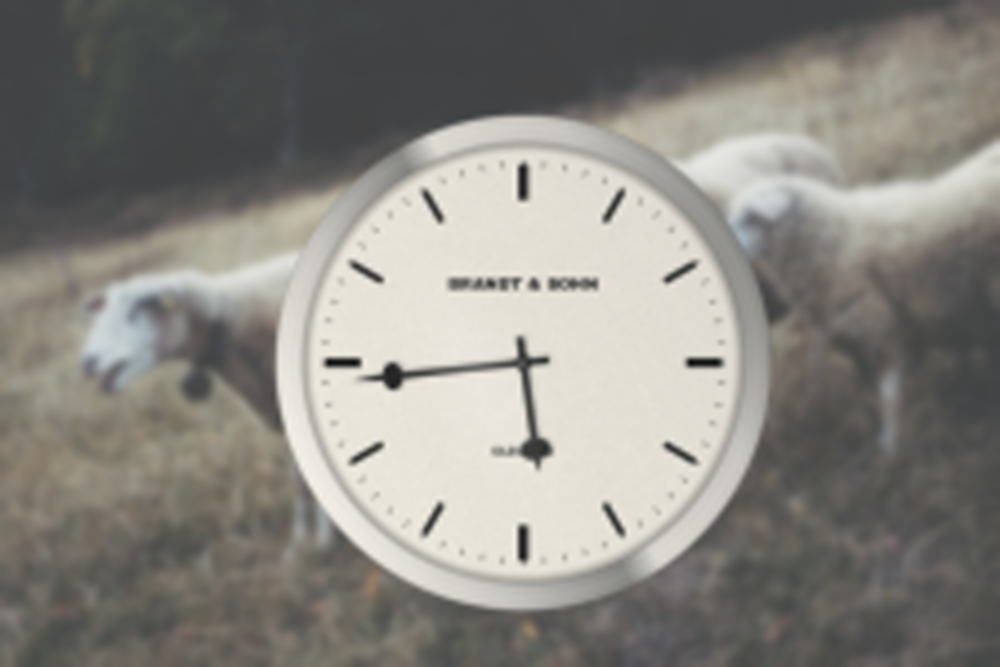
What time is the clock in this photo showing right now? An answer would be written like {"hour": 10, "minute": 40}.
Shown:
{"hour": 5, "minute": 44}
